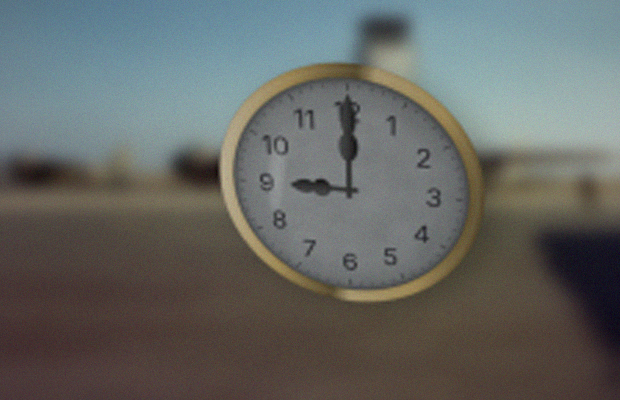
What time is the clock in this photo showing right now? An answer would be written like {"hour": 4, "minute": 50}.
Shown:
{"hour": 9, "minute": 0}
